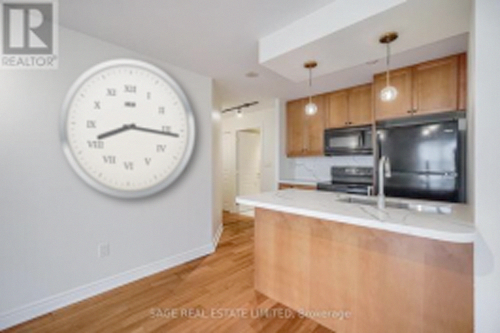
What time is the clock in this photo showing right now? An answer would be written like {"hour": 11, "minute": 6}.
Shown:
{"hour": 8, "minute": 16}
